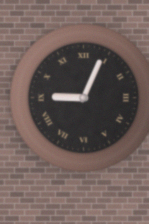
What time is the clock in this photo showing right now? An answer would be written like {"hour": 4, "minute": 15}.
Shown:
{"hour": 9, "minute": 4}
